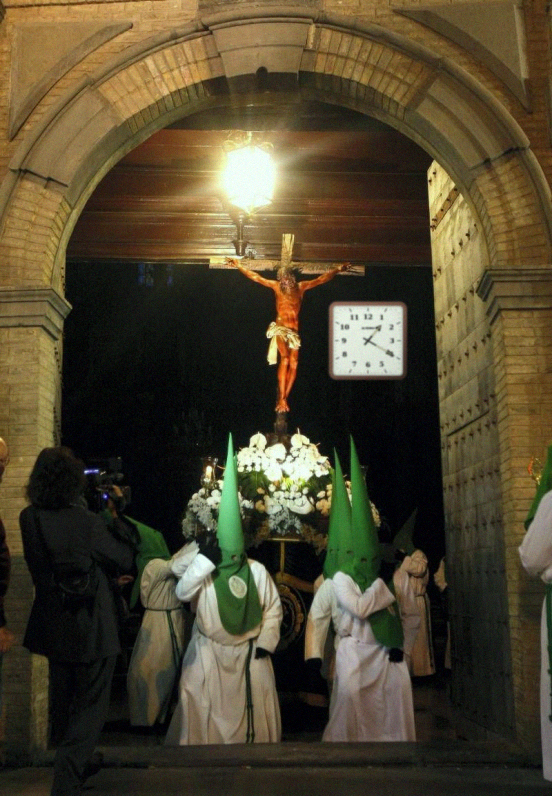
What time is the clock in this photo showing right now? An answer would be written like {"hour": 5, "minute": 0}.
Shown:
{"hour": 1, "minute": 20}
